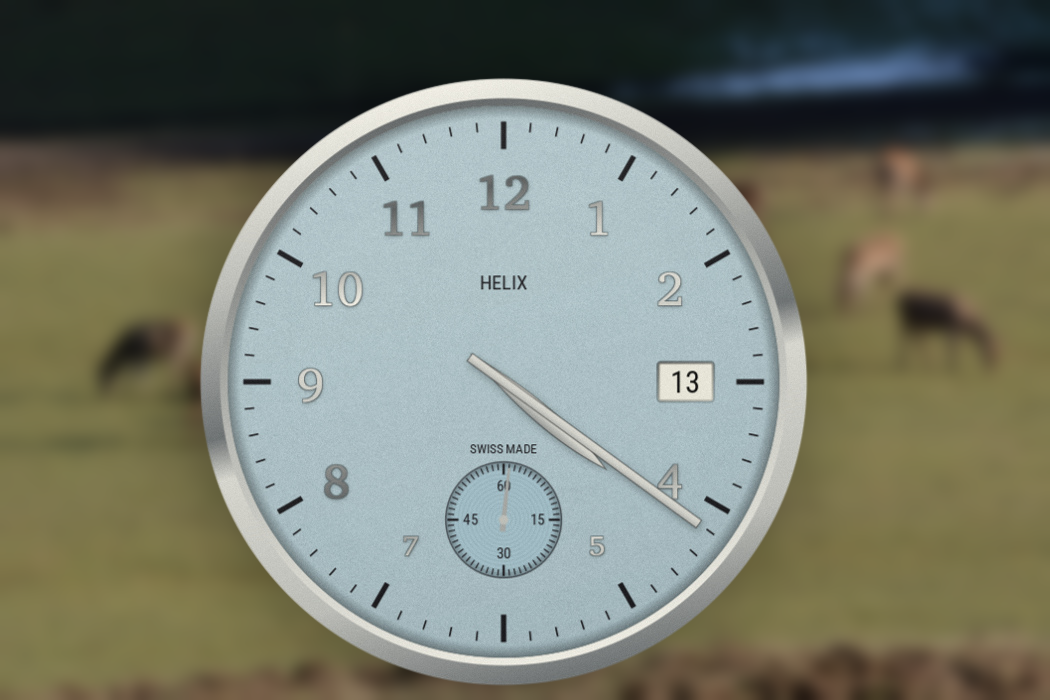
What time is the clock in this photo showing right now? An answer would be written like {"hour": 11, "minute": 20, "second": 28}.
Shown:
{"hour": 4, "minute": 21, "second": 1}
